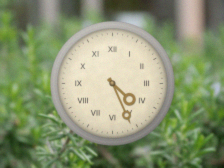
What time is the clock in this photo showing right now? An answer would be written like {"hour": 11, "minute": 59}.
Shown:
{"hour": 4, "minute": 26}
